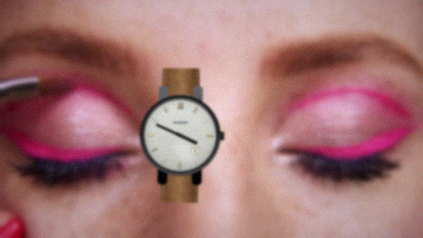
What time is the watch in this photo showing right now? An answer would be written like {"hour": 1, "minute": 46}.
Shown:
{"hour": 3, "minute": 49}
